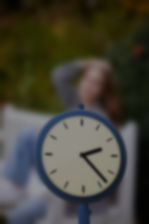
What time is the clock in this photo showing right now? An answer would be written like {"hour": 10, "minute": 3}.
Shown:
{"hour": 2, "minute": 23}
